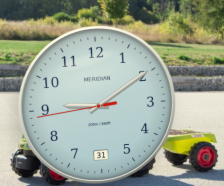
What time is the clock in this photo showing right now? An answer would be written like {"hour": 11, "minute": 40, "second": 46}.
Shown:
{"hour": 9, "minute": 9, "second": 44}
